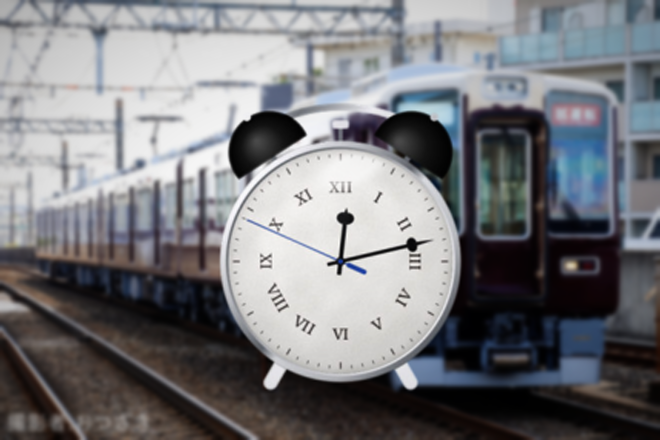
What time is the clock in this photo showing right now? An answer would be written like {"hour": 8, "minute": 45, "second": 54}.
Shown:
{"hour": 12, "minute": 12, "second": 49}
